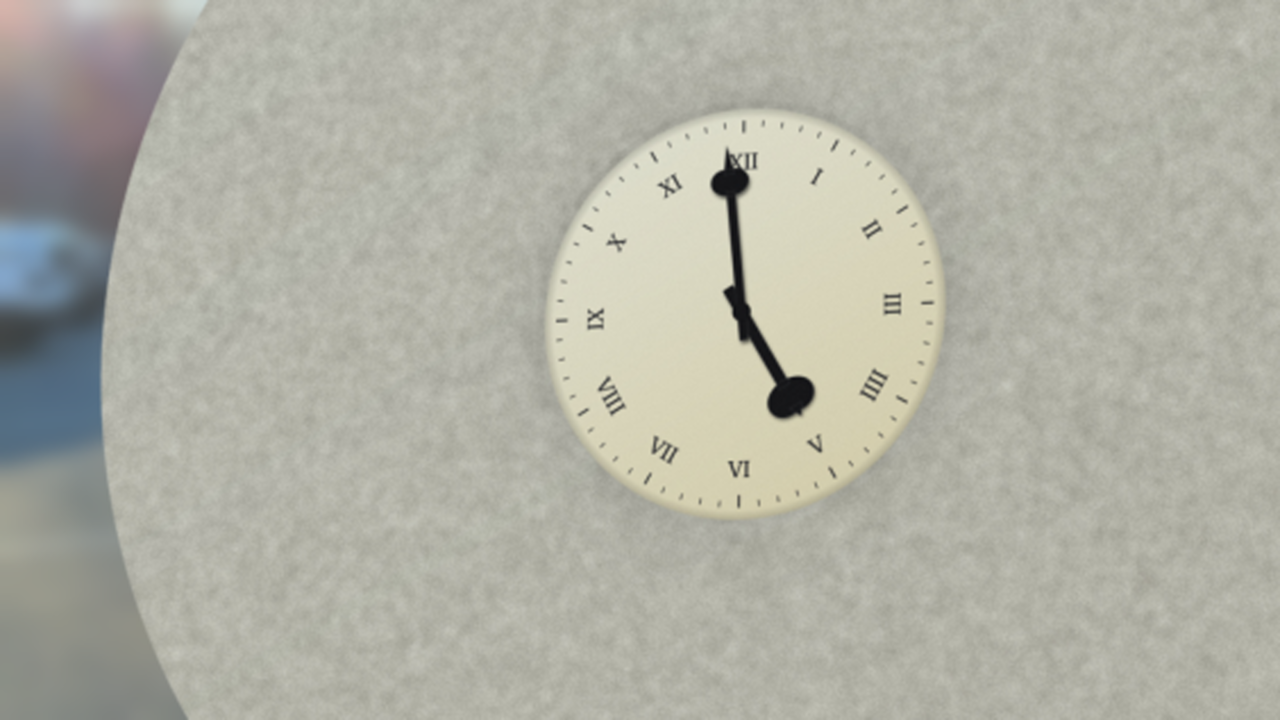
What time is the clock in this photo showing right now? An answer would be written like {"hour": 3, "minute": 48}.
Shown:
{"hour": 4, "minute": 59}
